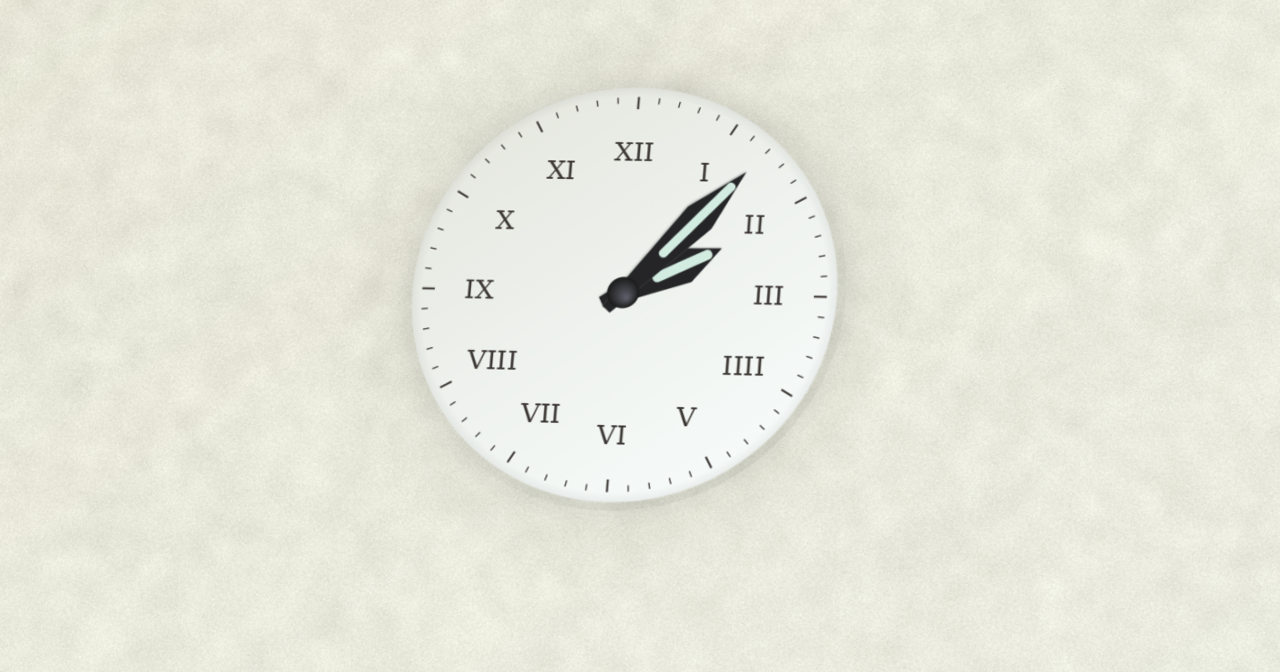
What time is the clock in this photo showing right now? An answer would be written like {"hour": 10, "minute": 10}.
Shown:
{"hour": 2, "minute": 7}
